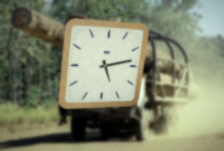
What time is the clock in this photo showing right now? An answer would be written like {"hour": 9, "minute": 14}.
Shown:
{"hour": 5, "minute": 13}
